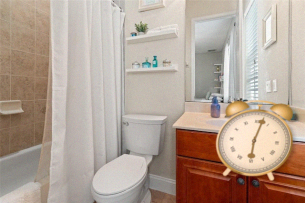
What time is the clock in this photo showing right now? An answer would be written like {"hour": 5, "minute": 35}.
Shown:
{"hour": 6, "minute": 2}
